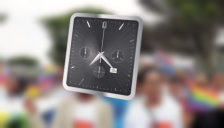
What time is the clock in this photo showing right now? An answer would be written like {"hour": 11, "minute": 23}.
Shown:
{"hour": 7, "minute": 22}
